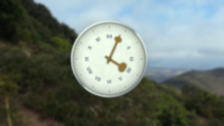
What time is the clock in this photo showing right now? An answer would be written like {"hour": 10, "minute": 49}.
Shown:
{"hour": 4, "minute": 4}
